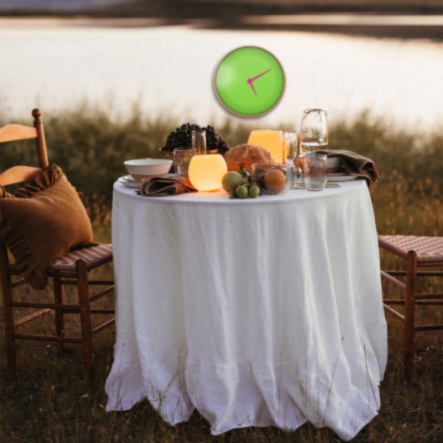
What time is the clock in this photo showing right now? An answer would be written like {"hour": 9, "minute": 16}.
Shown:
{"hour": 5, "minute": 10}
